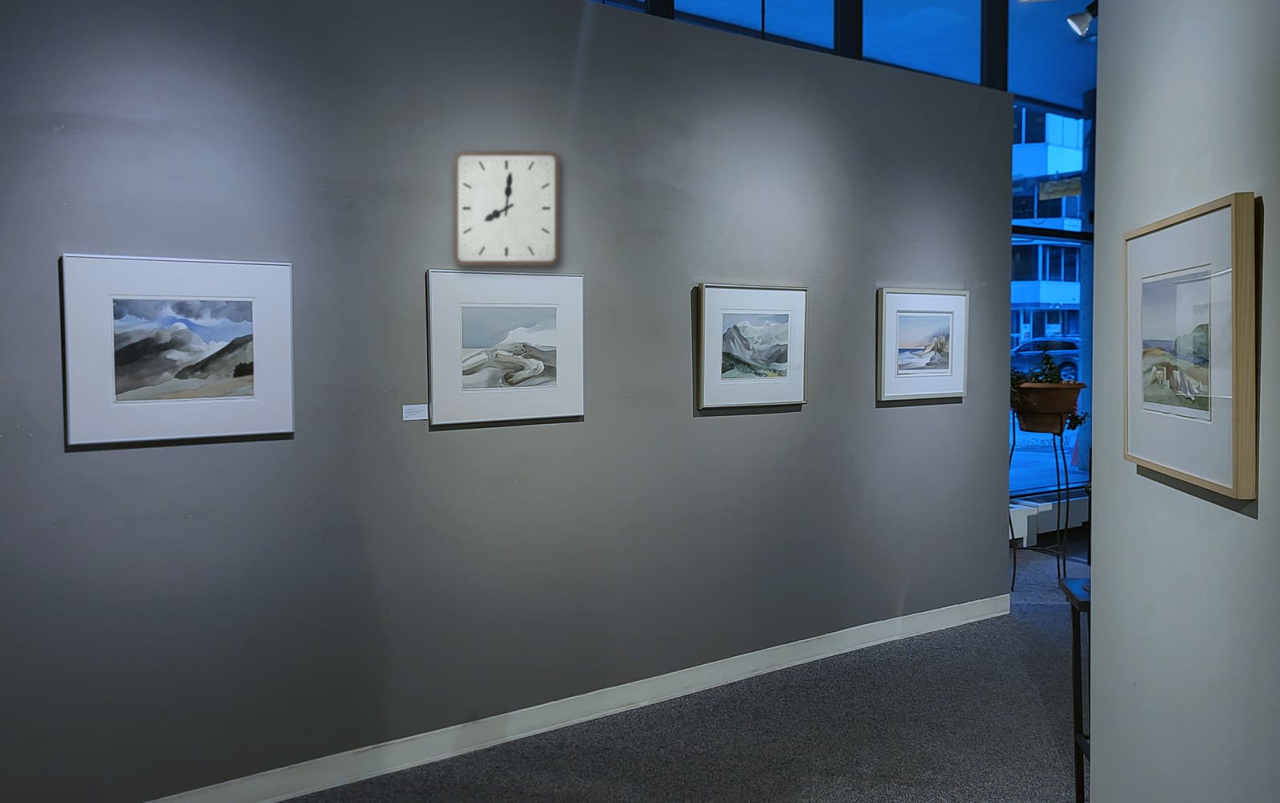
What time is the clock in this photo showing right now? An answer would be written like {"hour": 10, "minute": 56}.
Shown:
{"hour": 8, "minute": 1}
